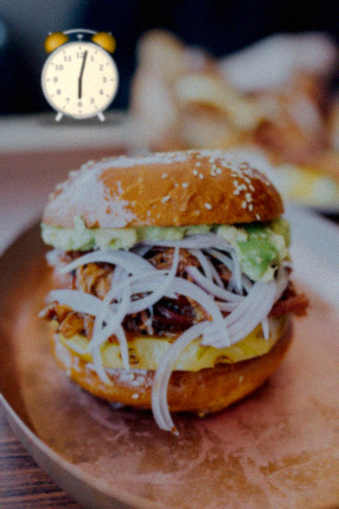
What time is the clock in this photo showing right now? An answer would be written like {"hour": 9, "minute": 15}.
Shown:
{"hour": 6, "minute": 2}
